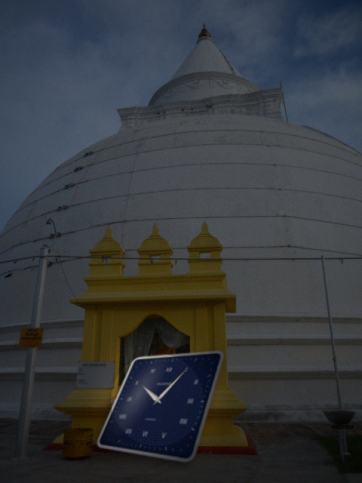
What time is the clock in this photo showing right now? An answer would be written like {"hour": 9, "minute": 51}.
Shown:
{"hour": 10, "minute": 5}
